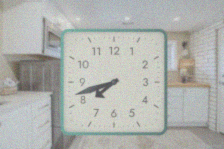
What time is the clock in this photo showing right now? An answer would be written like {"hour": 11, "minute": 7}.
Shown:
{"hour": 7, "minute": 42}
